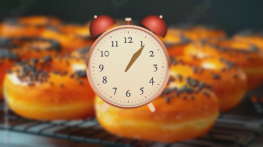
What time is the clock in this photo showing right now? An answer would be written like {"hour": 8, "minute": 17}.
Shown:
{"hour": 1, "minute": 6}
